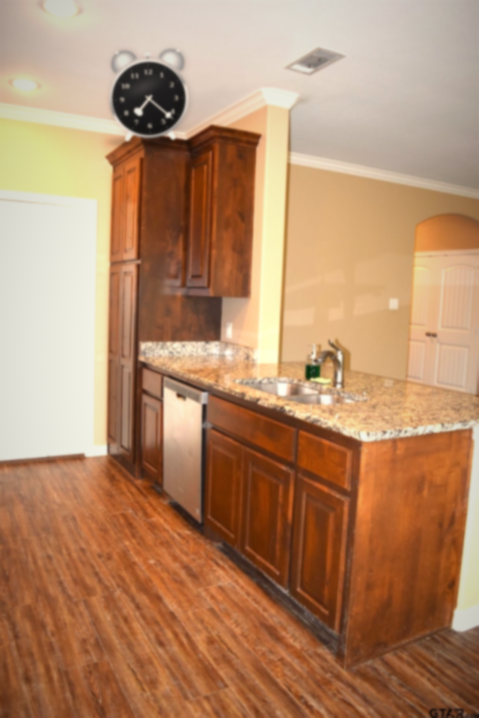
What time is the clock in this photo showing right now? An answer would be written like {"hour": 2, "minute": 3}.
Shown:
{"hour": 7, "minute": 22}
